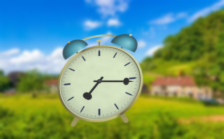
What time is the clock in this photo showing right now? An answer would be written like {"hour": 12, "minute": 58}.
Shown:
{"hour": 7, "minute": 16}
